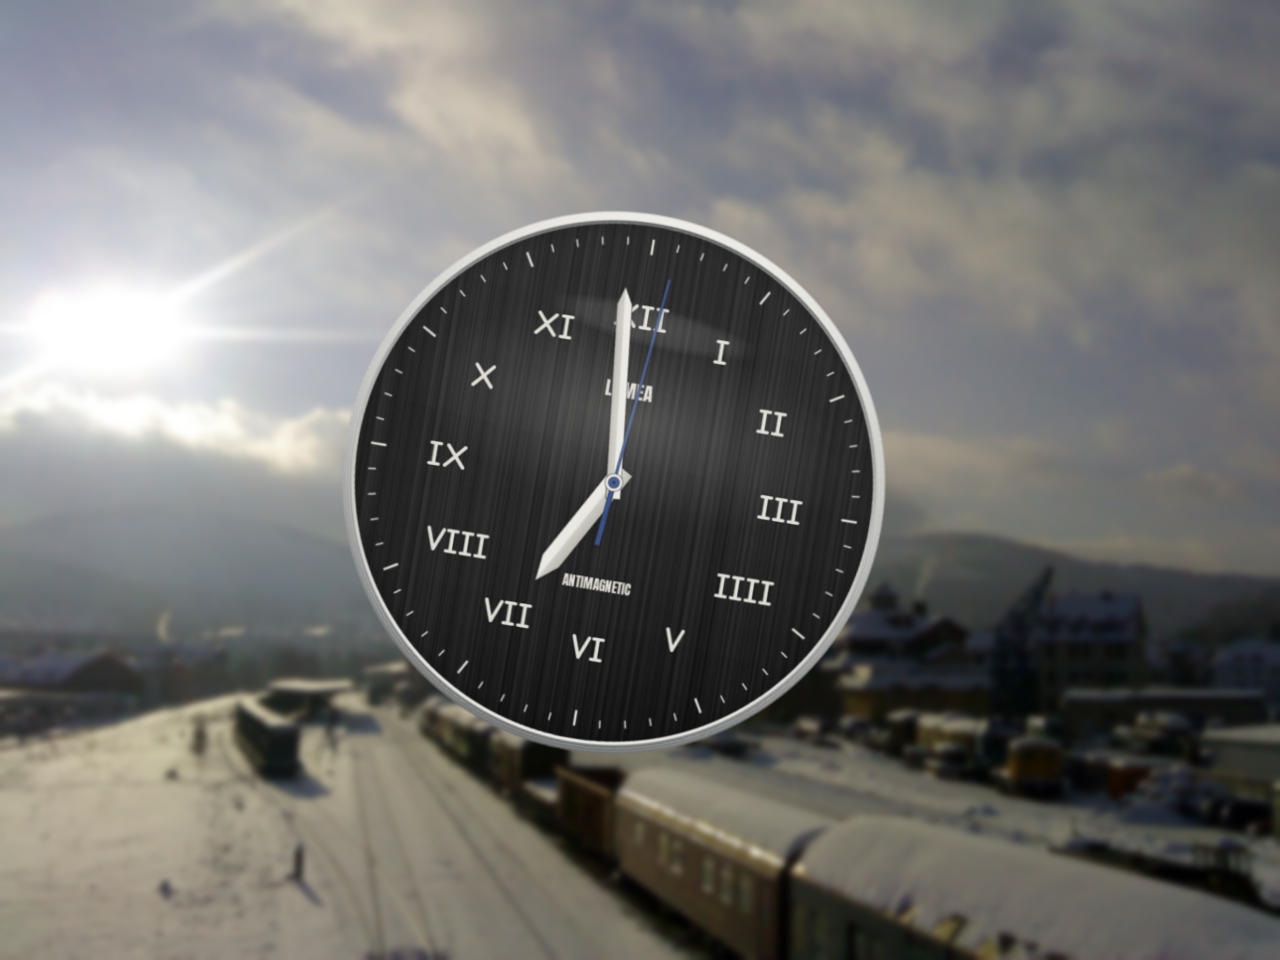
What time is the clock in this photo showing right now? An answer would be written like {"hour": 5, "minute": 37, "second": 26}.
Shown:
{"hour": 6, "minute": 59, "second": 1}
